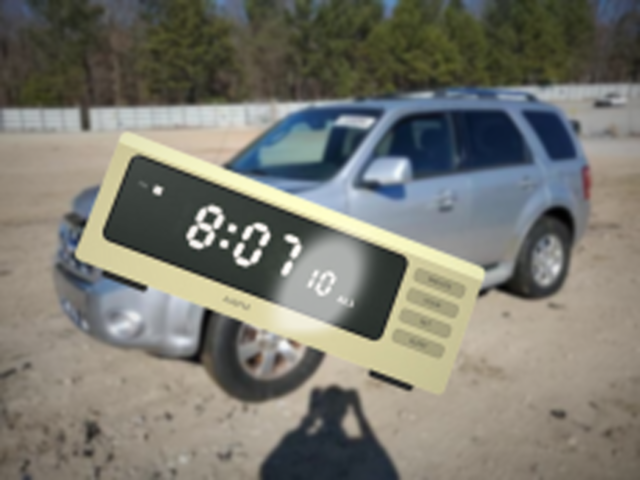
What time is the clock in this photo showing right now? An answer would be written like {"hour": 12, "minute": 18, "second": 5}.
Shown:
{"hour": 8, "minute": 7, "second": 10}
